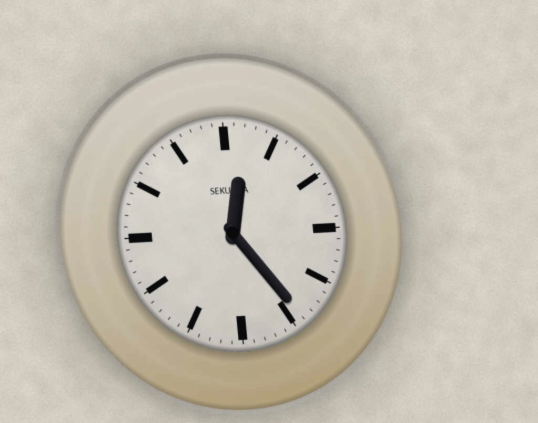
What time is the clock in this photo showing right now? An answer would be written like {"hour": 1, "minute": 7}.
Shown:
{"hour": 12, "minute": 24}
